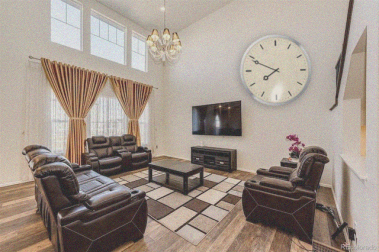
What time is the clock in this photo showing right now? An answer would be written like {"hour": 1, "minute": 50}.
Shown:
{"hour": 7, "minute": 49}
